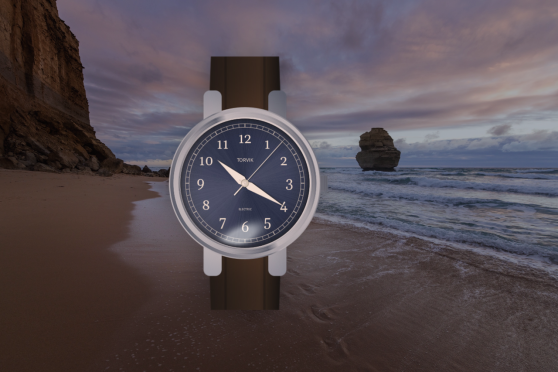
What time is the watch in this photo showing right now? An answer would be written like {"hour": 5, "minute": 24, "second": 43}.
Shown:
{"hour": 10, "minute": 20, "second": 7}
